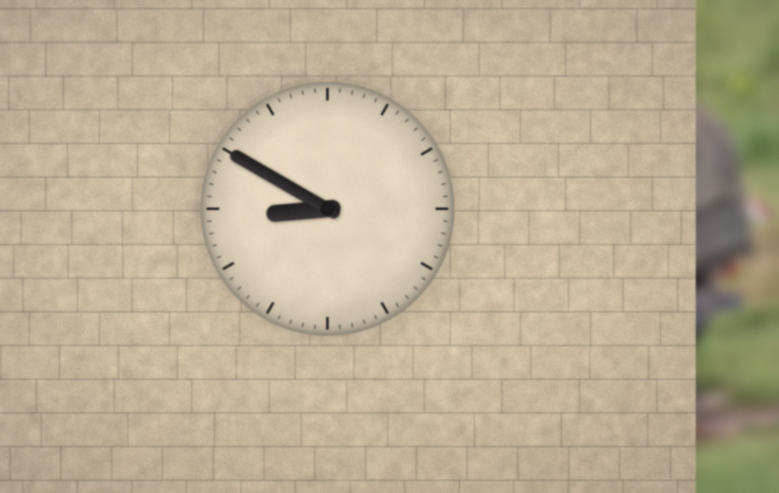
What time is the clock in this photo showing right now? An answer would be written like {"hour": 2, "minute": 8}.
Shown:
{"hour": 8, "minute": 50}
